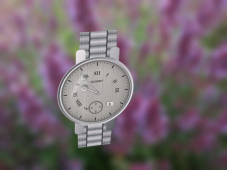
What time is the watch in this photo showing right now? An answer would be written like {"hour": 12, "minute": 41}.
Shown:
{"hour": 9, "minute": 54}
